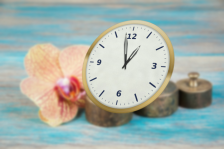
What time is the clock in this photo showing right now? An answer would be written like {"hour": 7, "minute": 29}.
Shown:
{"hour": 12, "minute": 58}
